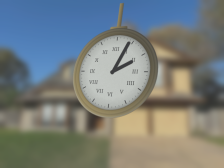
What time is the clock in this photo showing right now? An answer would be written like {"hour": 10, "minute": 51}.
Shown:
{"hour": 2, "minute": 4}
